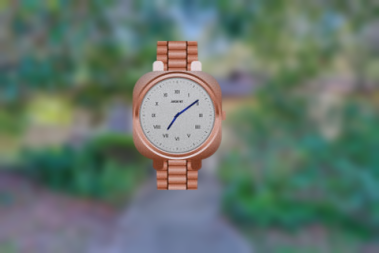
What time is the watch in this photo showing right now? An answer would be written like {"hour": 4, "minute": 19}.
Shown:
{"hour": 7, "minute": 9}
